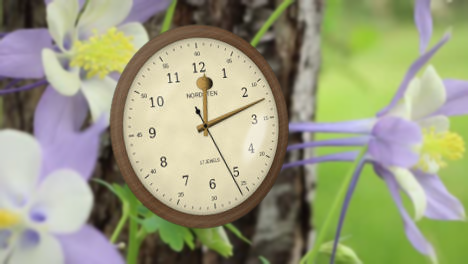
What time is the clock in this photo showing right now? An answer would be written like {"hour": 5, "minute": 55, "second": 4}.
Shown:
{"hour": 12, "minute": 12, "second": 26}
